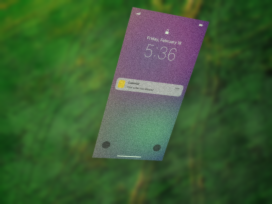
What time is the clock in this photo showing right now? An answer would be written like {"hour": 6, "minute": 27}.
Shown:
{"hour": 5, "minute": 36}
